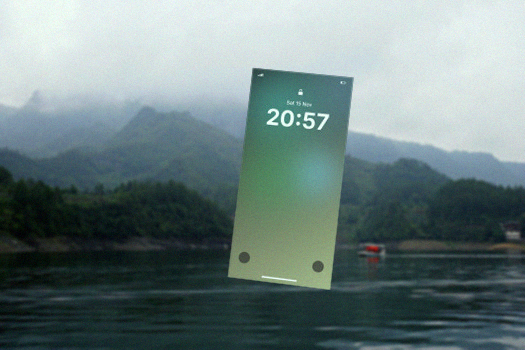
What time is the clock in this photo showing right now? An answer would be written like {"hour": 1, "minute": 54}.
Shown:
{"hour": 20, "minute": 57}
